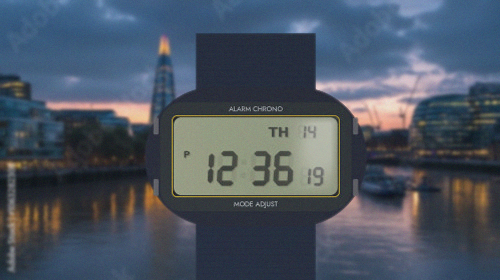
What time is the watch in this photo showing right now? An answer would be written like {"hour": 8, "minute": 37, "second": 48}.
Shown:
{"hour": 12, "minute": 36, "second": 19}
